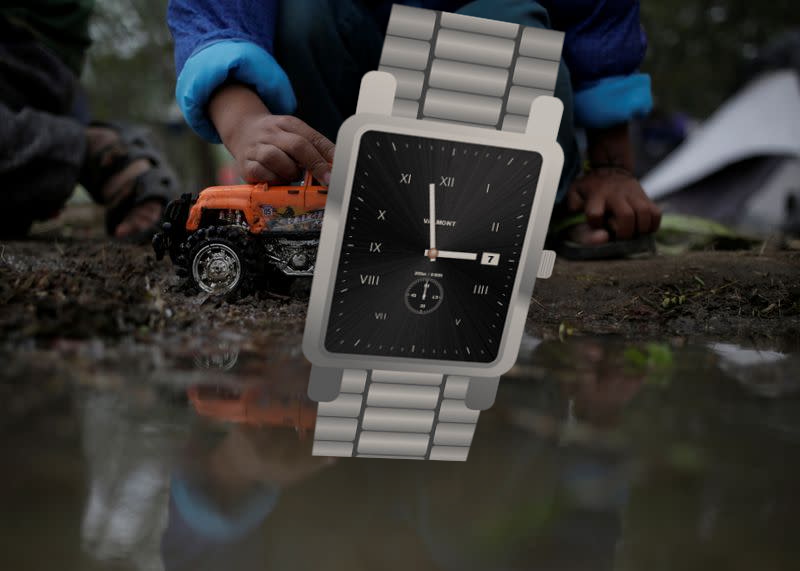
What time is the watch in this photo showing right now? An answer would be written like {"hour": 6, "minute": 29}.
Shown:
{"hour": 2, "minute": 58}
